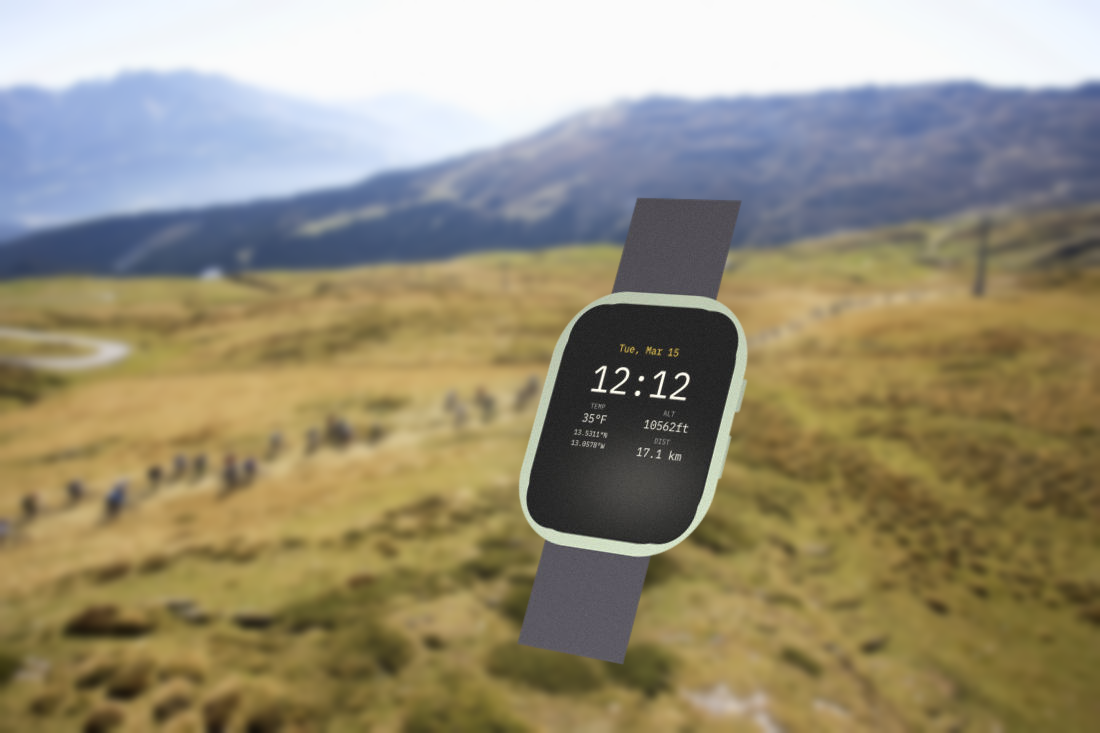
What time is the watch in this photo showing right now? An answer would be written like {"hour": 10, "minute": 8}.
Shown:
{"hour": 12, "minute": 12}
